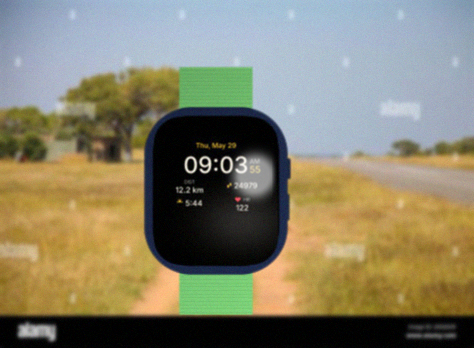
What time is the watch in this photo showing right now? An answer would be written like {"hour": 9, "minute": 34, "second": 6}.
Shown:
{"hour": 9, "minute": 3, "second": 55}
